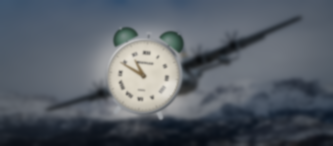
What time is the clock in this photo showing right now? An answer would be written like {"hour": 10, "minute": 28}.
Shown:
{"hour": 10, "minute": 49}
